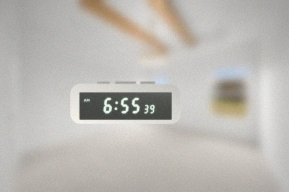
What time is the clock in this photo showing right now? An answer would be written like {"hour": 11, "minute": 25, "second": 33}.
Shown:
{"hour": 6, "minute": 55, "second": 39}
